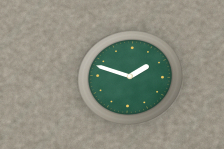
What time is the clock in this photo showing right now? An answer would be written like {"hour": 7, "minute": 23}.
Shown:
{"hour": 1, "minute": 48}
